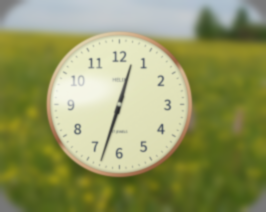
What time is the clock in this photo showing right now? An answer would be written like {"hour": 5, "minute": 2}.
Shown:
{"hour": 12, "minute": 33}
